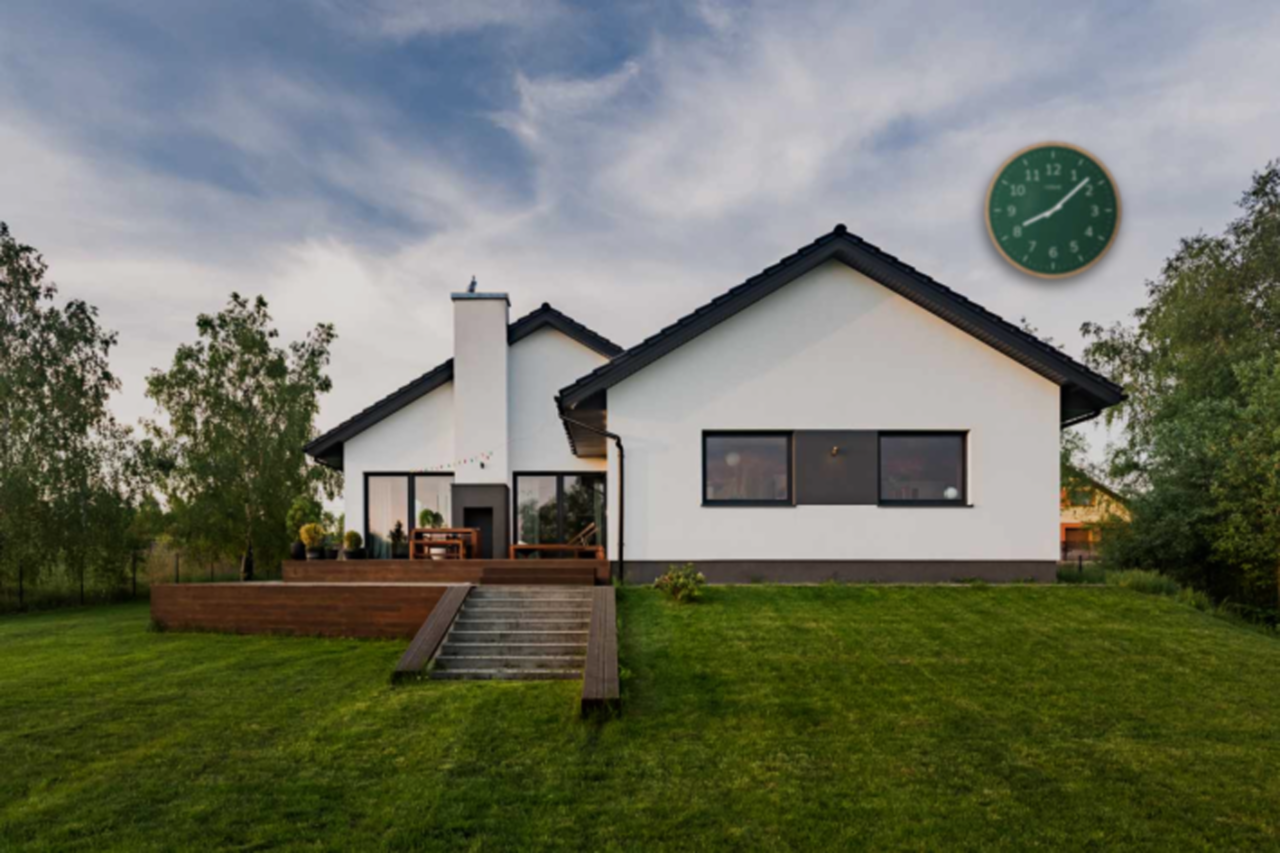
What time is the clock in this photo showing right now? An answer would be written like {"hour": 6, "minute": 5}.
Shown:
{"hour": 8, "minute": 8}
